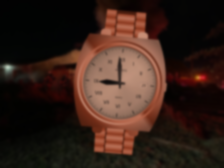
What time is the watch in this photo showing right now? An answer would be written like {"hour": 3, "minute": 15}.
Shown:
{"hour": 8, "minute": 59}
